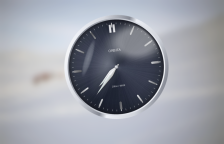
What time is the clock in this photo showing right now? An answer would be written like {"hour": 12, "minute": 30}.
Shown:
{"hour": 7, "minute": 37}
